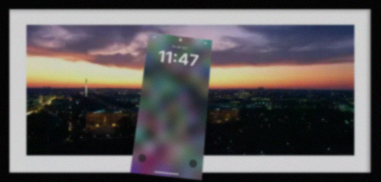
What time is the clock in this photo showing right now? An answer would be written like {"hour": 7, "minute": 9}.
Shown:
{"hour": 11, "minute": 47}
